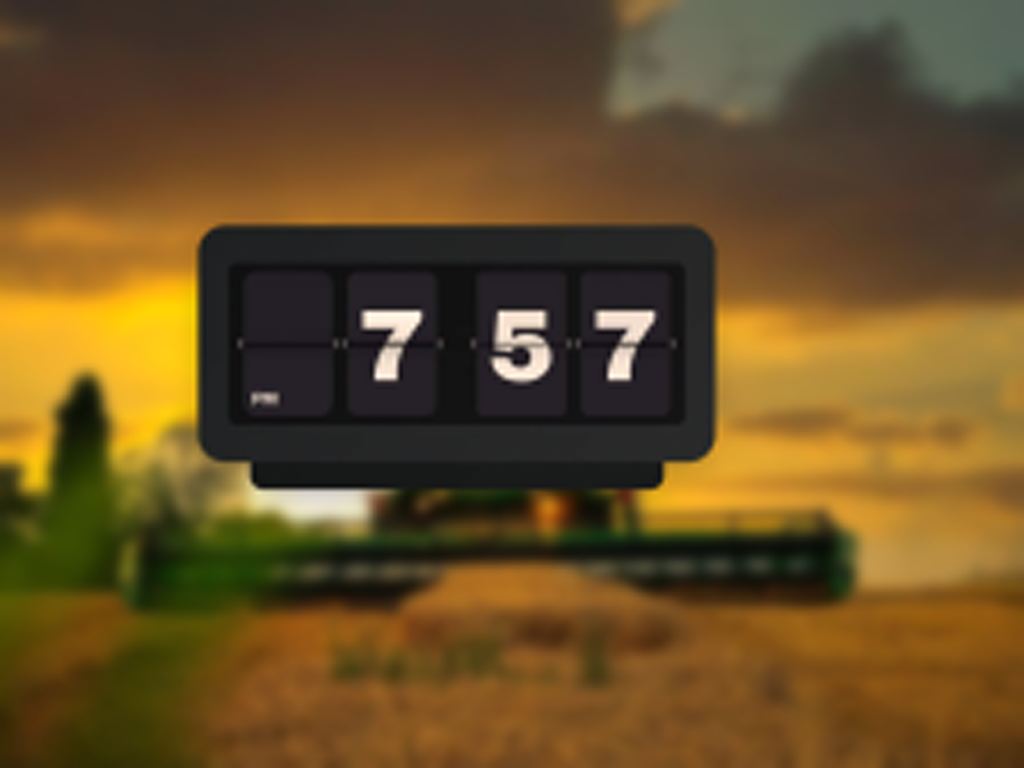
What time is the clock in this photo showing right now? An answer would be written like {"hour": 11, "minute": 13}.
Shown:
{"hour": 7, "minute": 57}
